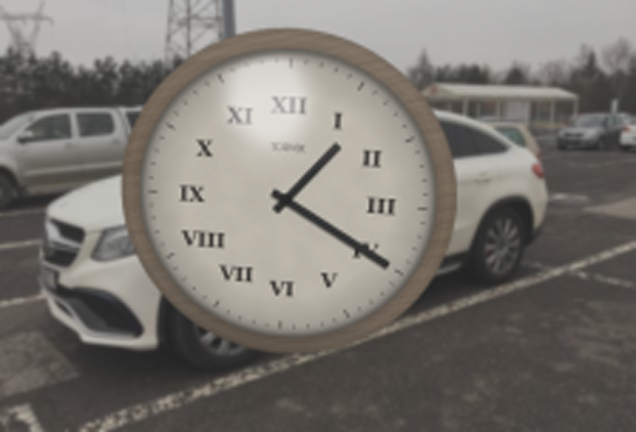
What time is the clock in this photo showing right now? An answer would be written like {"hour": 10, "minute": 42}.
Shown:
{"hour": 1, "minute": 20}
